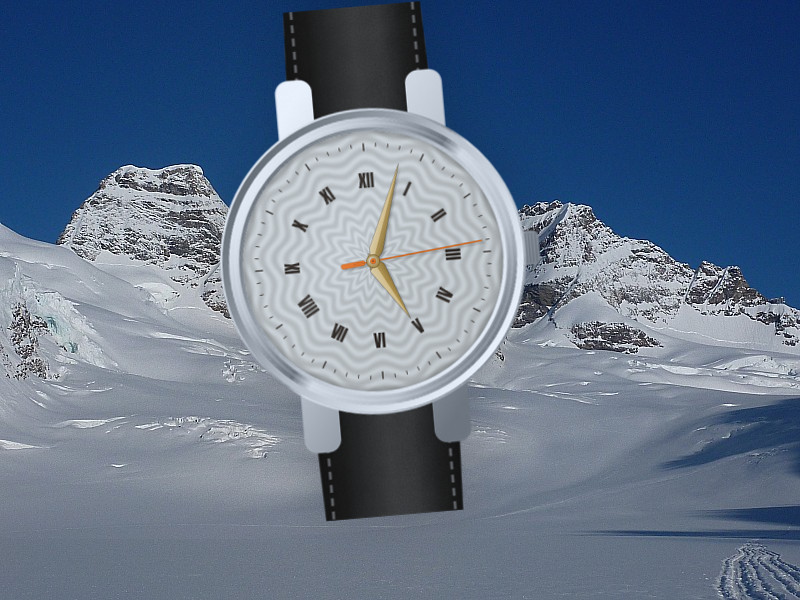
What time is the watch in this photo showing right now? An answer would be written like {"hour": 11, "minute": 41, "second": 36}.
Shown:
{"hour": 5, "minute": 3, "second": 14}
